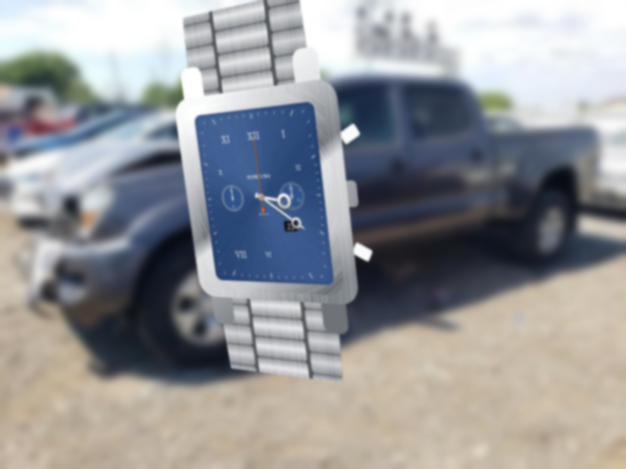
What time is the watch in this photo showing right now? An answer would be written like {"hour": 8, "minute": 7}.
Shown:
{"hour": 3, "minute": 21}
